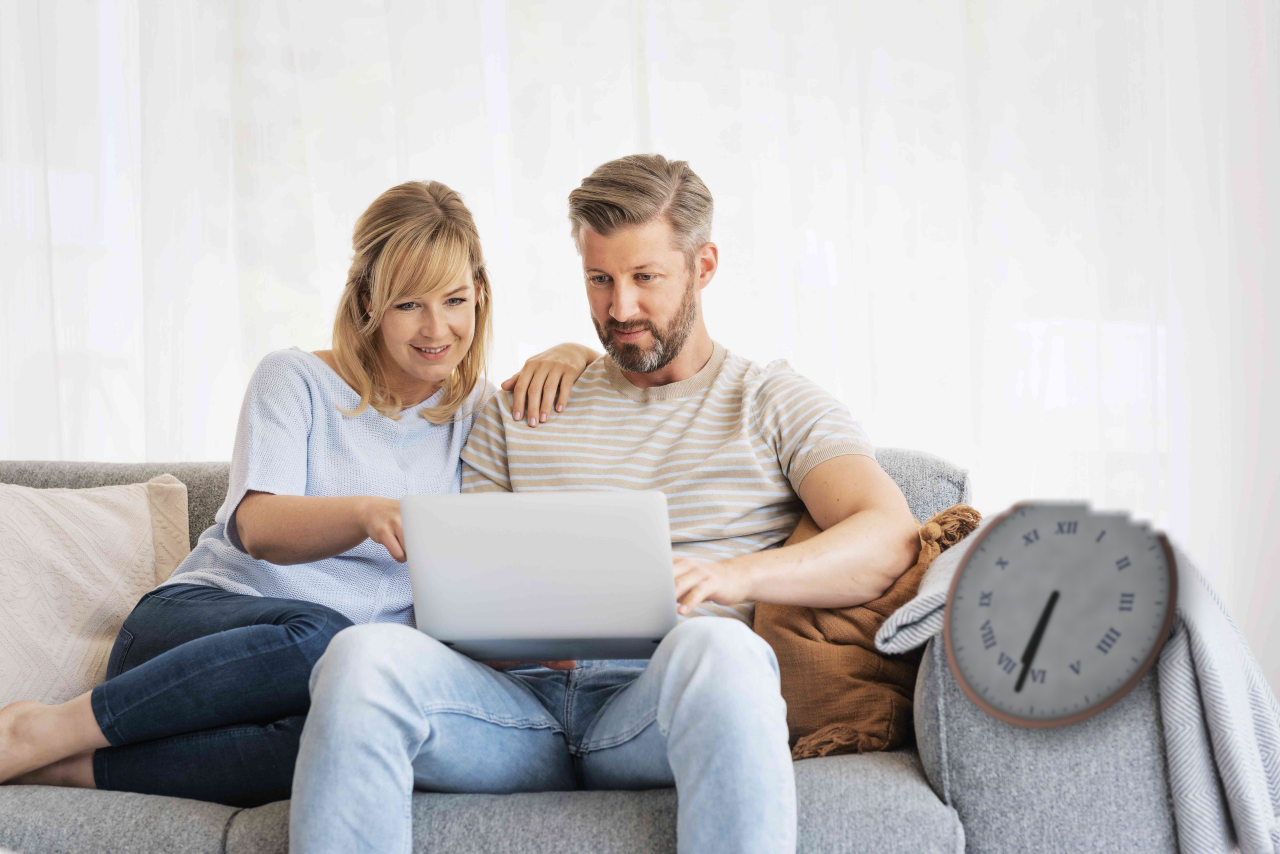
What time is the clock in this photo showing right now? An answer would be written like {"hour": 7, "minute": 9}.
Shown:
{"hour": 6, "minute": 32}
